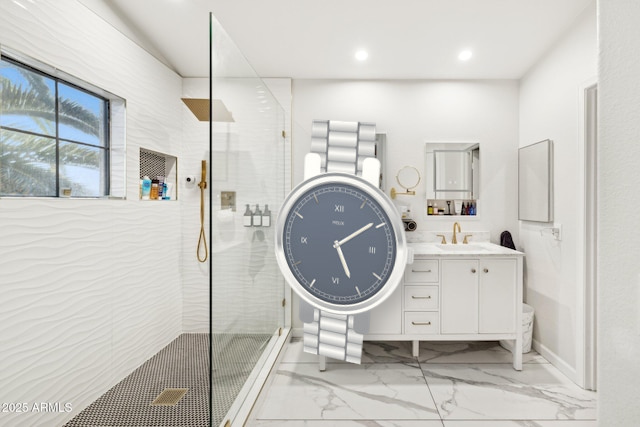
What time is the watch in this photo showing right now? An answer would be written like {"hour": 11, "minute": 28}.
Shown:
{"hour": 5, "minute": 9}
